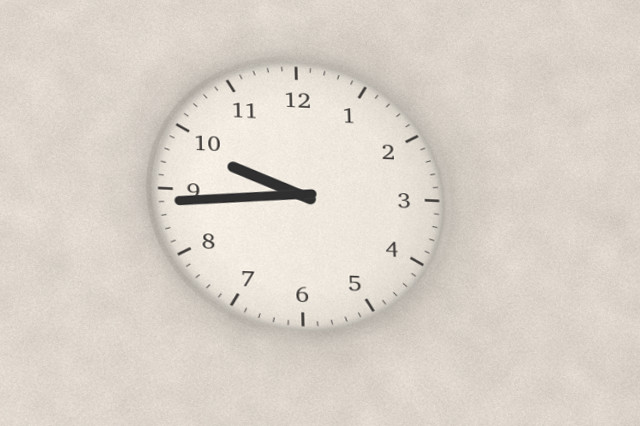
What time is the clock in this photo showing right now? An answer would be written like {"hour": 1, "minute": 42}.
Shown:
{"hour": 9, "minute": 44}
